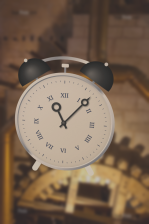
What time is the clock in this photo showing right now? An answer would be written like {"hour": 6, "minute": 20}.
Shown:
{"hour": 11, "minute": 7}
